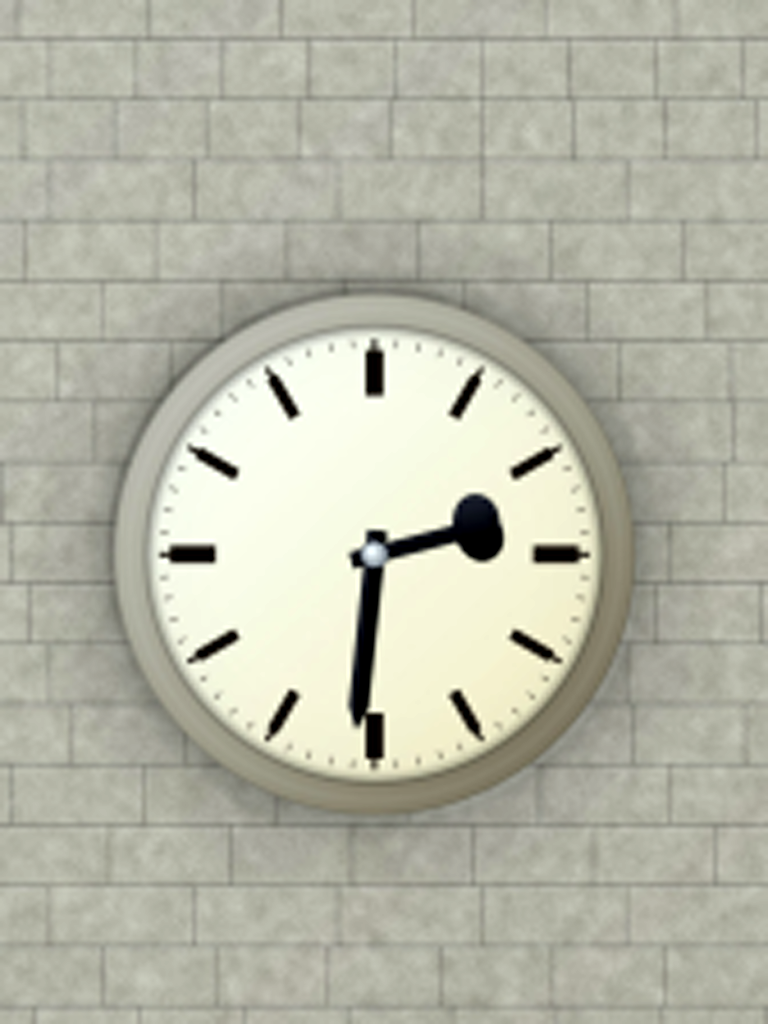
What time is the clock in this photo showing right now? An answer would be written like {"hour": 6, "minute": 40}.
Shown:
{"hour": 2, "minute": 31}
